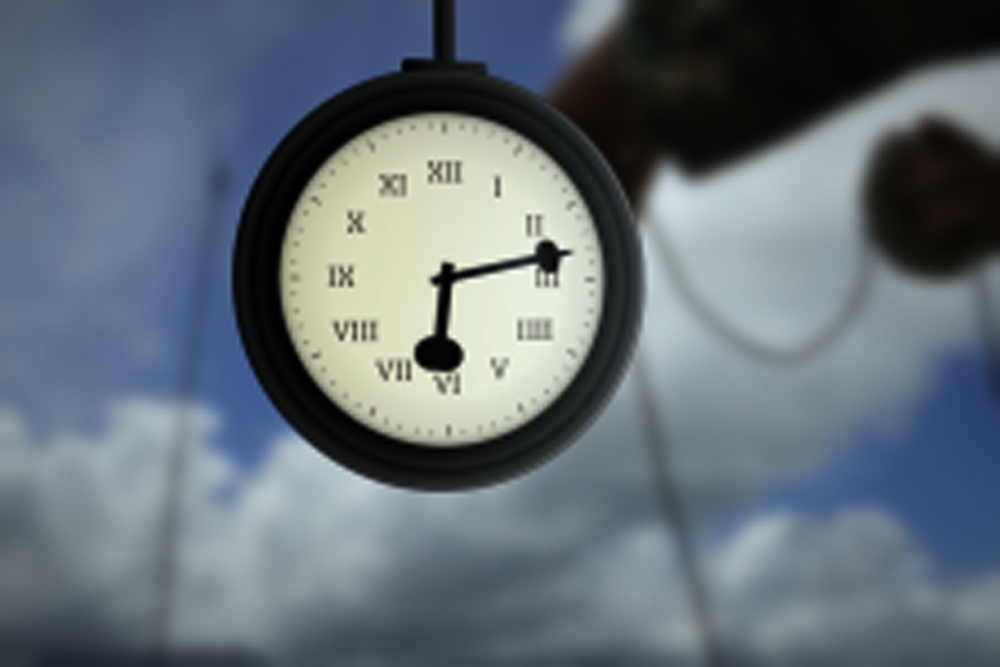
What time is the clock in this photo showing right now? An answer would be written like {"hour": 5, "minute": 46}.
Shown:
{"hour": 6, "minute": 13}
